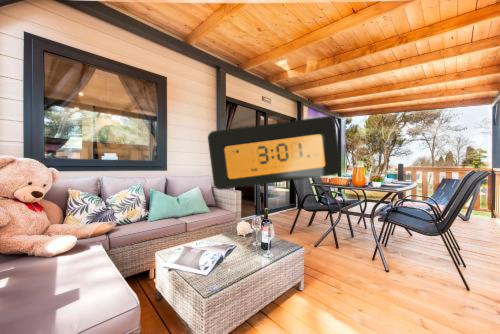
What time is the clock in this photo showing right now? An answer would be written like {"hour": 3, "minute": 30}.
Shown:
{"hour": 3, "minute": 1}
